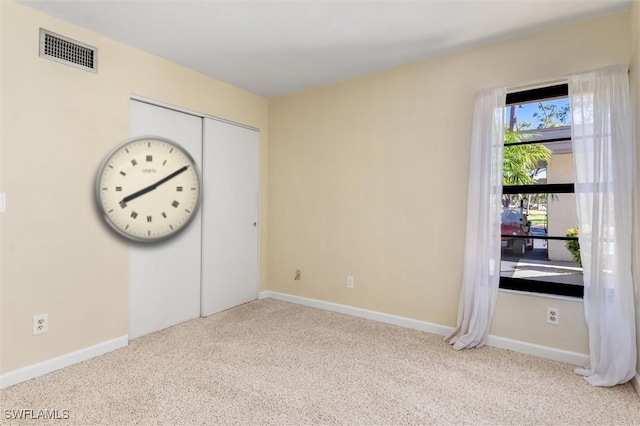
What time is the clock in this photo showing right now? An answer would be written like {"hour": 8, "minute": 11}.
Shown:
{"hour": 8, "minute": 10}
